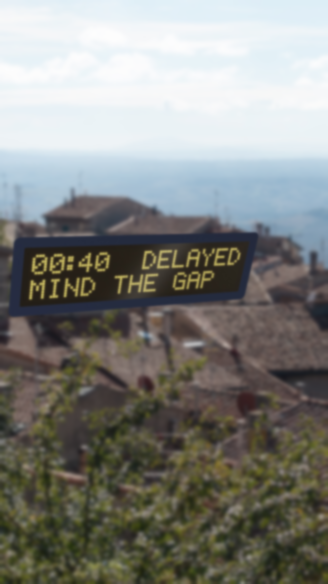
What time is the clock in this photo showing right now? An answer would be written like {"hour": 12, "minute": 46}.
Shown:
{"hour": 0, "minute": 40}
